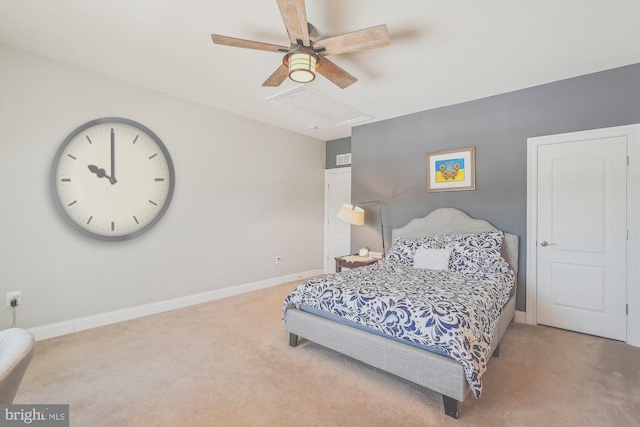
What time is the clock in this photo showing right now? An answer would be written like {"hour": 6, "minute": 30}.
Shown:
{"hour": 10, "minute": 0}
